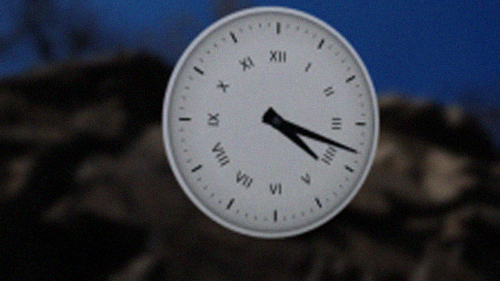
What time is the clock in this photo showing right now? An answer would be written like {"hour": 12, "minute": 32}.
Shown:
{"hour": 4, "minute": 18}
